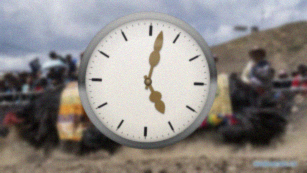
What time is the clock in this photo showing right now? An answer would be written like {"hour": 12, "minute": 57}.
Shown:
{"hour": 5, "minute": 2}
